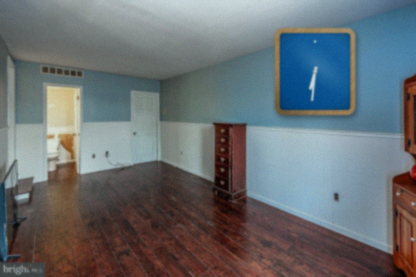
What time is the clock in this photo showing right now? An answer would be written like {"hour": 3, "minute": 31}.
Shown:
{"hour": 6, "minute": 31}
